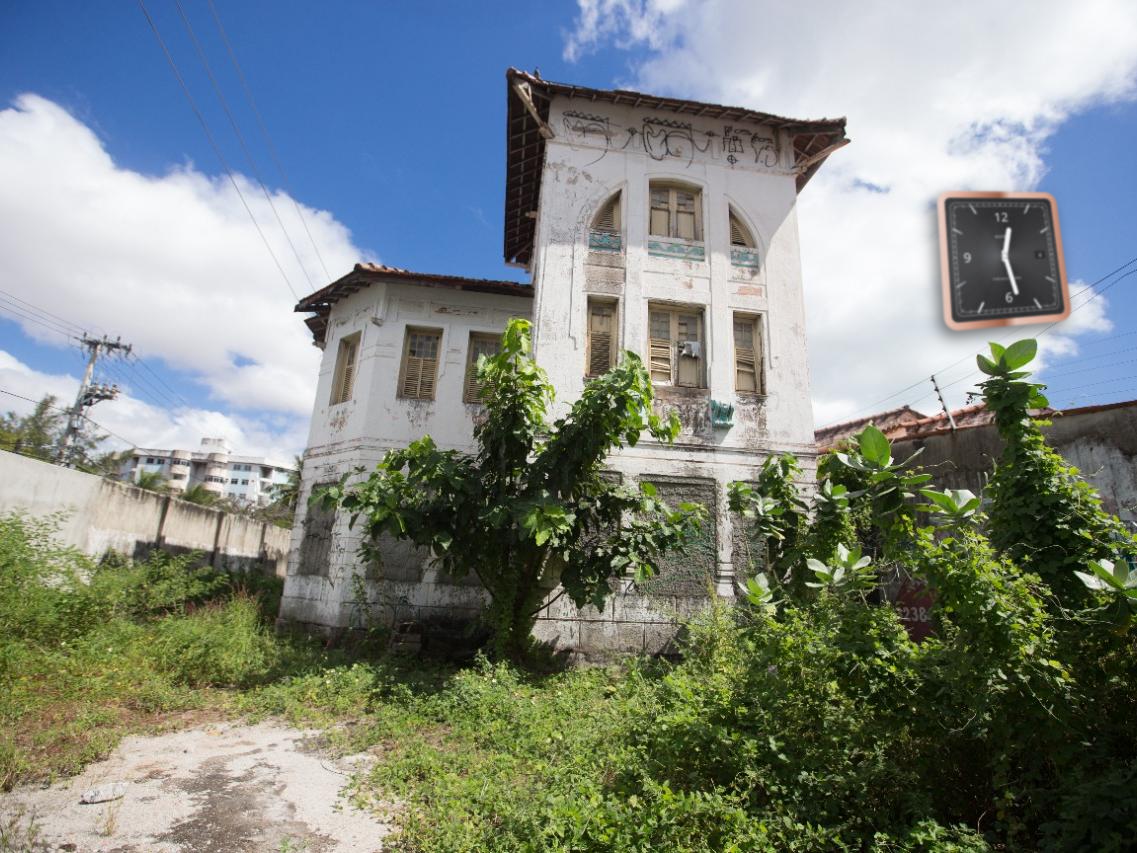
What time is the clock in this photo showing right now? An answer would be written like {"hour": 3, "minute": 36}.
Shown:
{"hour": 12, "minute": 28}
